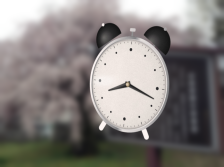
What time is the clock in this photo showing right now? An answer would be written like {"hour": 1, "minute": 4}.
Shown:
{"hour": 8, "minute": 18}
